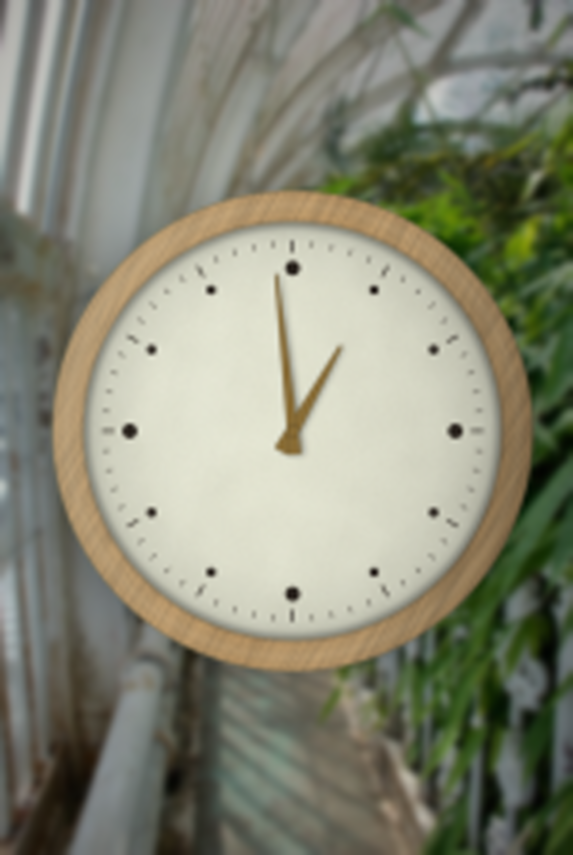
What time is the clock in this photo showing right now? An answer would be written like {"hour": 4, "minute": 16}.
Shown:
{"hour": 12, "minute": 59}
